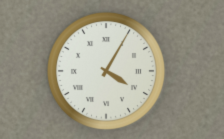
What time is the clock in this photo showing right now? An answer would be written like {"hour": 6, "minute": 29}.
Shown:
{"hour": 4, "minute": 5}
